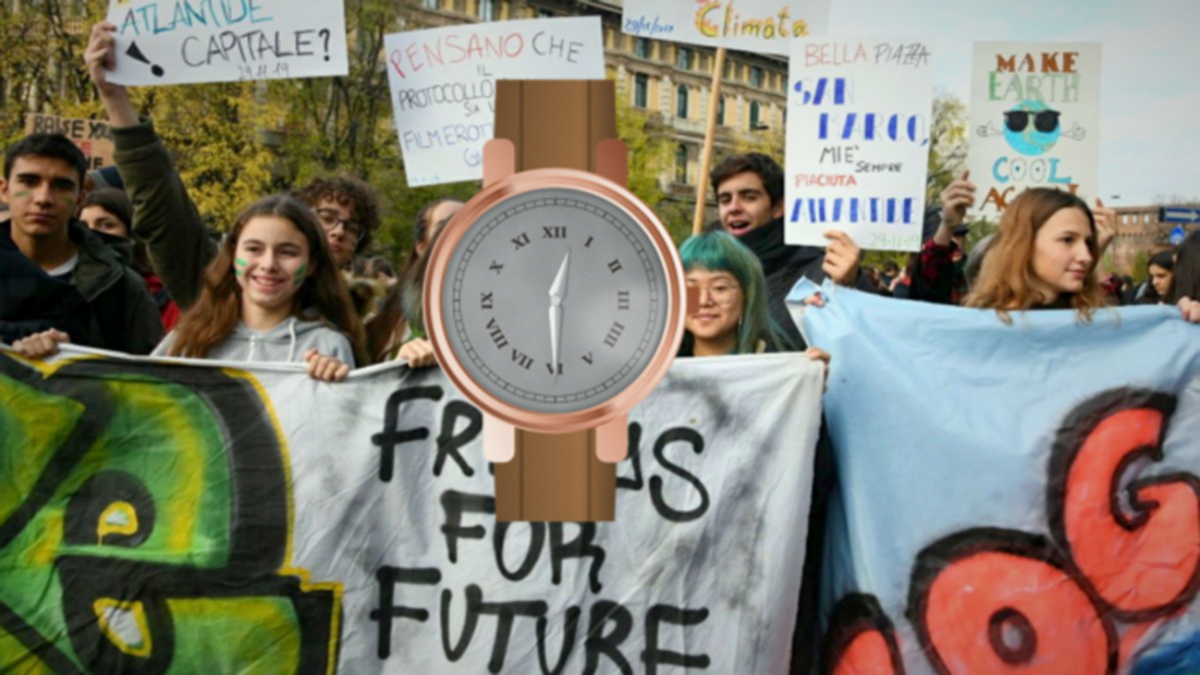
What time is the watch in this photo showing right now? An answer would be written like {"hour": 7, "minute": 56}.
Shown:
{"hour": 12, "minute": 30}
